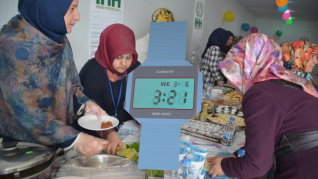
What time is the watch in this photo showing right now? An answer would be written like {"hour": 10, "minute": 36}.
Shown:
{"hour": 3, "minute": 21}
